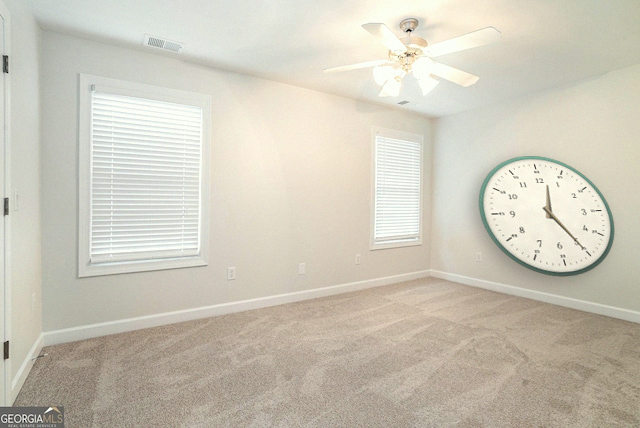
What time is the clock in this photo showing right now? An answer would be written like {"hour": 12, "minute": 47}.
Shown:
{"hour": 12, "minute": 25}
